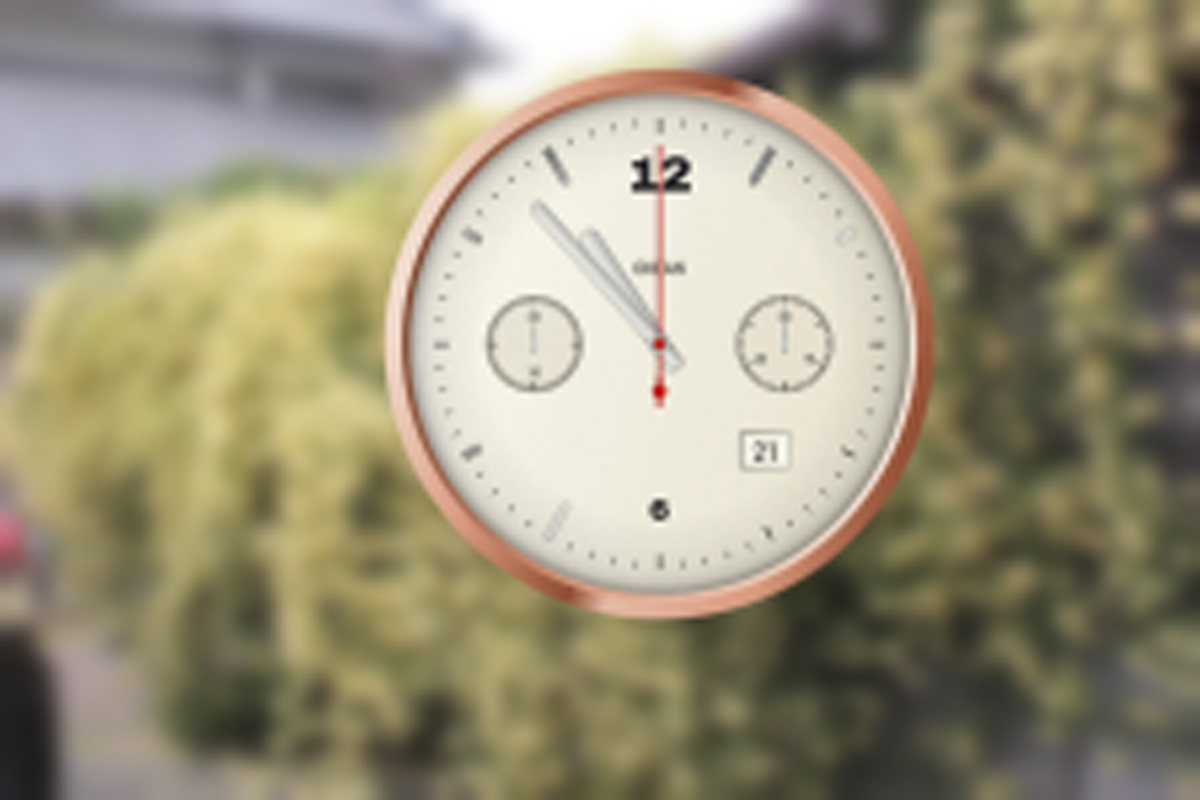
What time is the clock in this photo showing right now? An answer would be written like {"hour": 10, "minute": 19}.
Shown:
{"hour": 10, "minute": 53}
